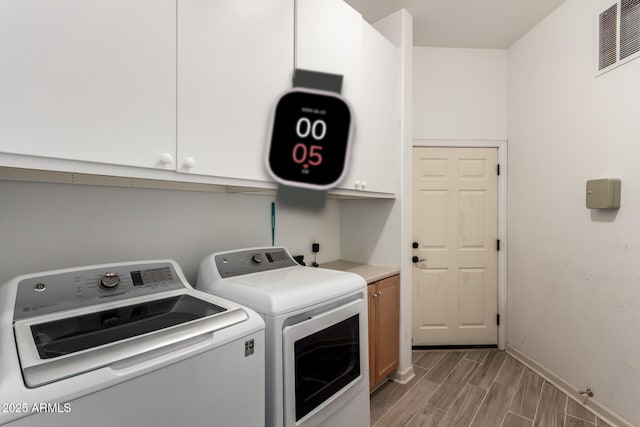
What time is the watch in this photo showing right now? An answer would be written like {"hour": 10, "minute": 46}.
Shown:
{"hour": 0, "minute": 5}
